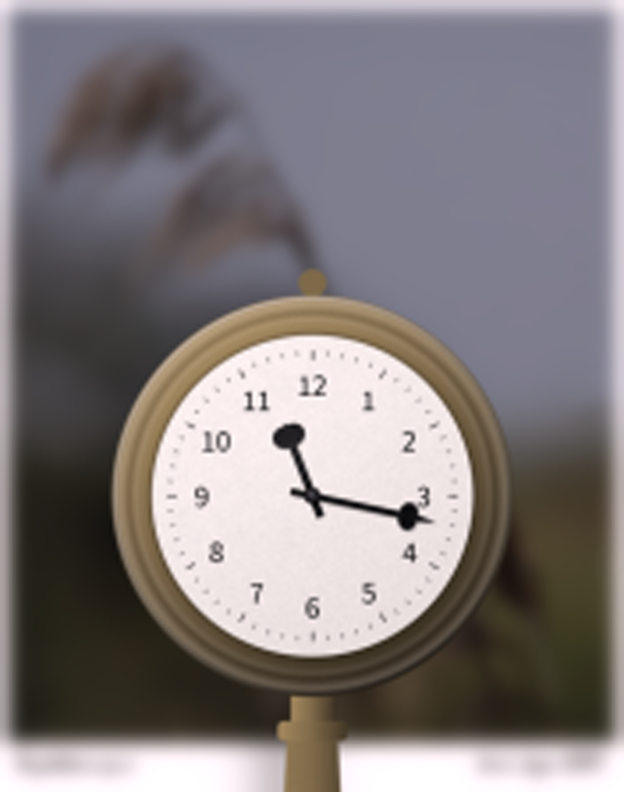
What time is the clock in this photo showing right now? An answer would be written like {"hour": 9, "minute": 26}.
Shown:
{"hour": 11, "minute": 17}
